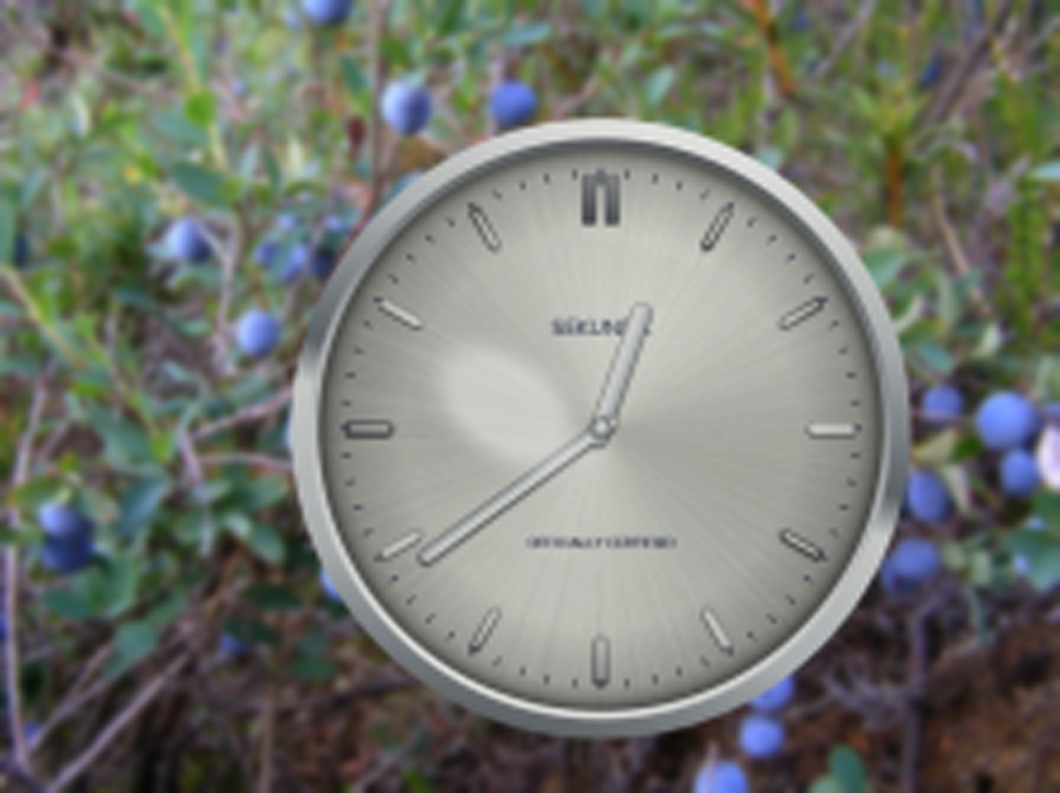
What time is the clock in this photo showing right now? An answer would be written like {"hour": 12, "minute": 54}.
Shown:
{"hour": 12, "minute": 39}
